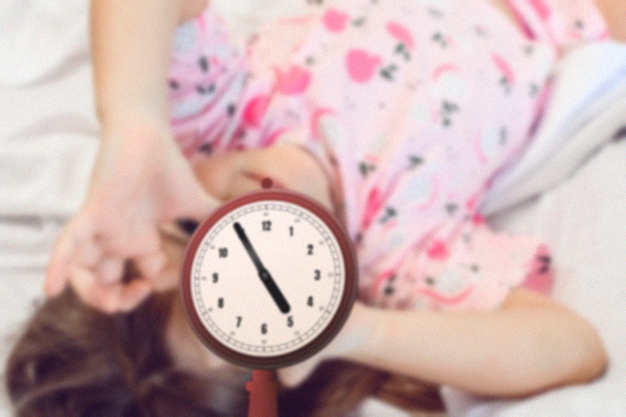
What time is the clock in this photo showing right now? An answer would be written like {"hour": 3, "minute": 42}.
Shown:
{"hour": 4, "minute": 55}
